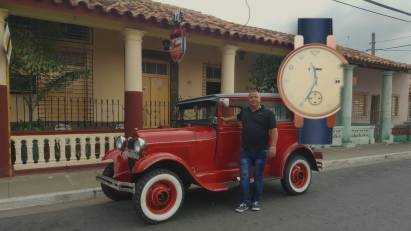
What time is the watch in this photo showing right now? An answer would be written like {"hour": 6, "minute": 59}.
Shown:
{"hour": 11, "minute": 35}
